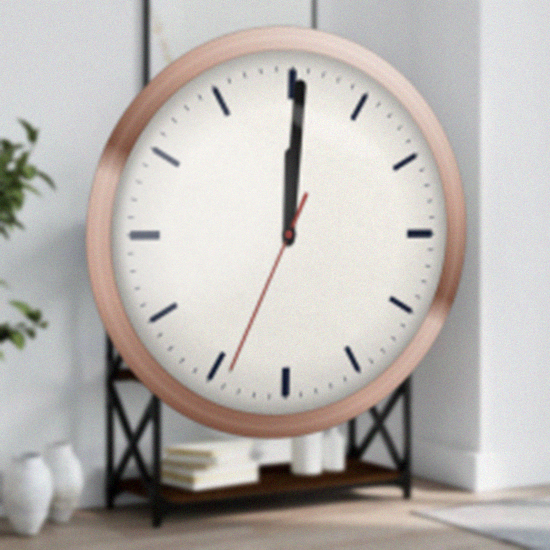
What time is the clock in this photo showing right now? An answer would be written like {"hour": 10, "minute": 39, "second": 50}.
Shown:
{"hour": 12, "minute": 0, "second": 34}
